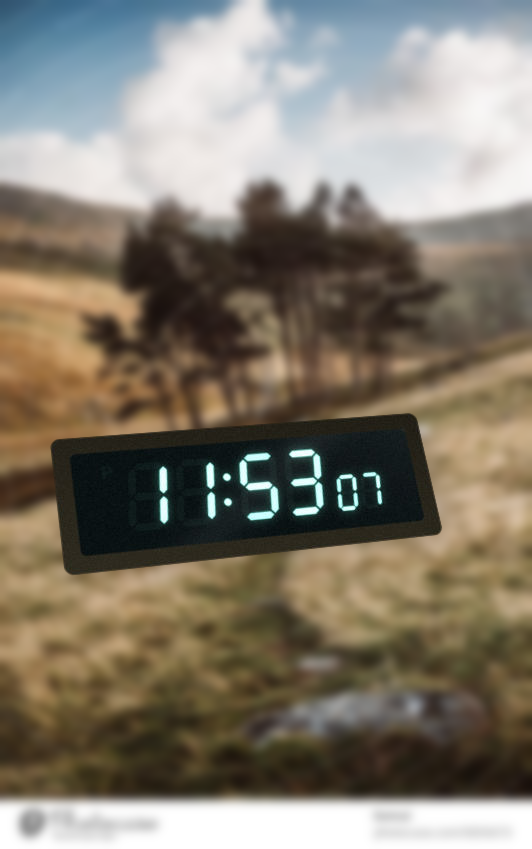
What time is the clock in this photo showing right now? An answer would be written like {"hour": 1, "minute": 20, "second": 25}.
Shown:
{"hour": 11, "minute": 53, "second": 7}
